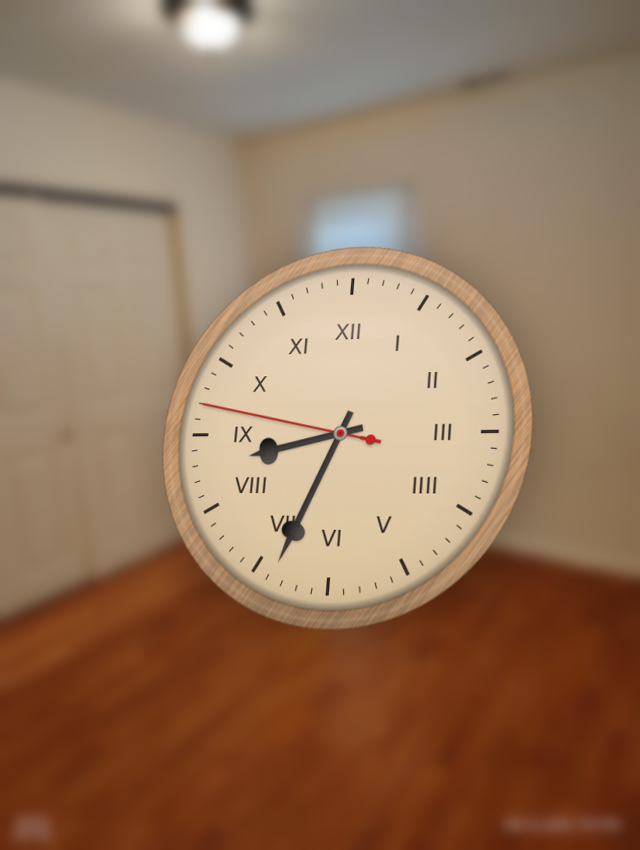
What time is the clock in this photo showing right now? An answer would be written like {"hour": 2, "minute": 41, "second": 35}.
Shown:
{"hour": 8, "minute": 33, "second": 47}
